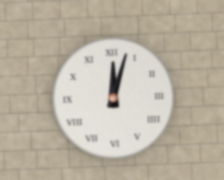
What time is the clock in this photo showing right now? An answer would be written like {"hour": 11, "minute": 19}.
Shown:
{"hour": 12, "minute": 3}
